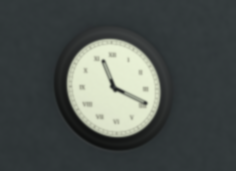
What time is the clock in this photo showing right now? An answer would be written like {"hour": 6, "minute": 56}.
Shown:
{"hour": 11, "minute": 19}
